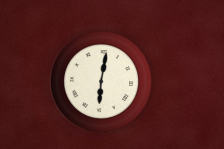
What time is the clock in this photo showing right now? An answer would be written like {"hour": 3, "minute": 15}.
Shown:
{"hour": 6, "minute": 1}
